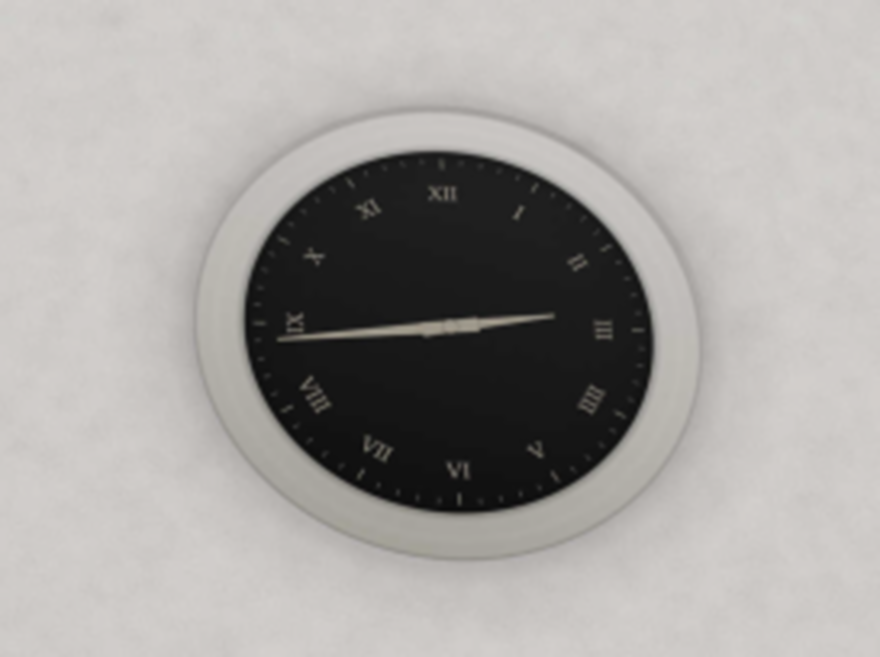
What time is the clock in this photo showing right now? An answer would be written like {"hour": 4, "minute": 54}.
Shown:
{"hour": 2, "minute": 44}
